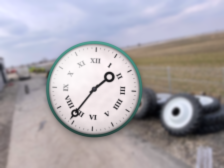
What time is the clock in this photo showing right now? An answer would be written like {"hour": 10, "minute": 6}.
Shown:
{"hour": 1, "minute": 36}
